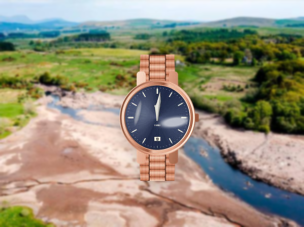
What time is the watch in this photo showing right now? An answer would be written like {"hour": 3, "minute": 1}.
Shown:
{"hour": 12, "minute": 1}
